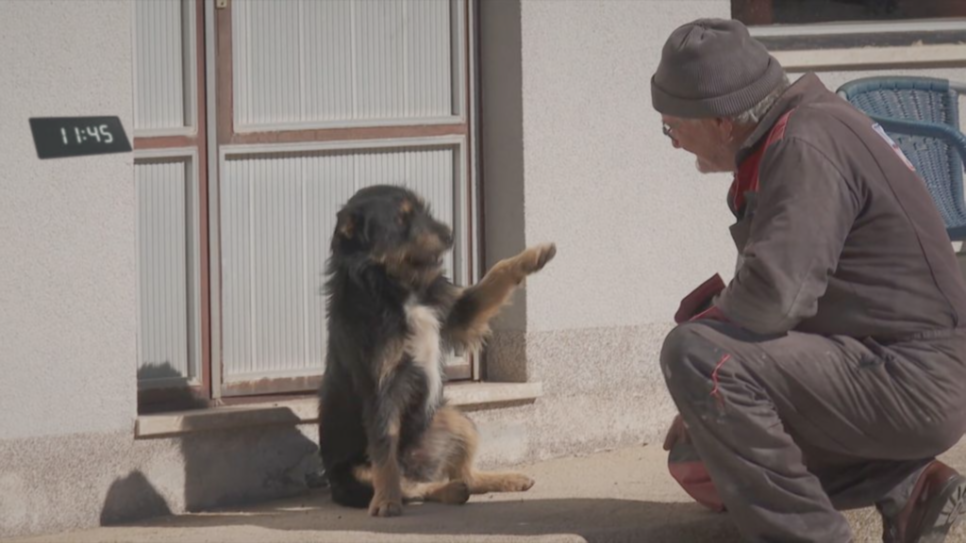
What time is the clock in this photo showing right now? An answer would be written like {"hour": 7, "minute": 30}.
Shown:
{"hour": 11, "minute": 45}
